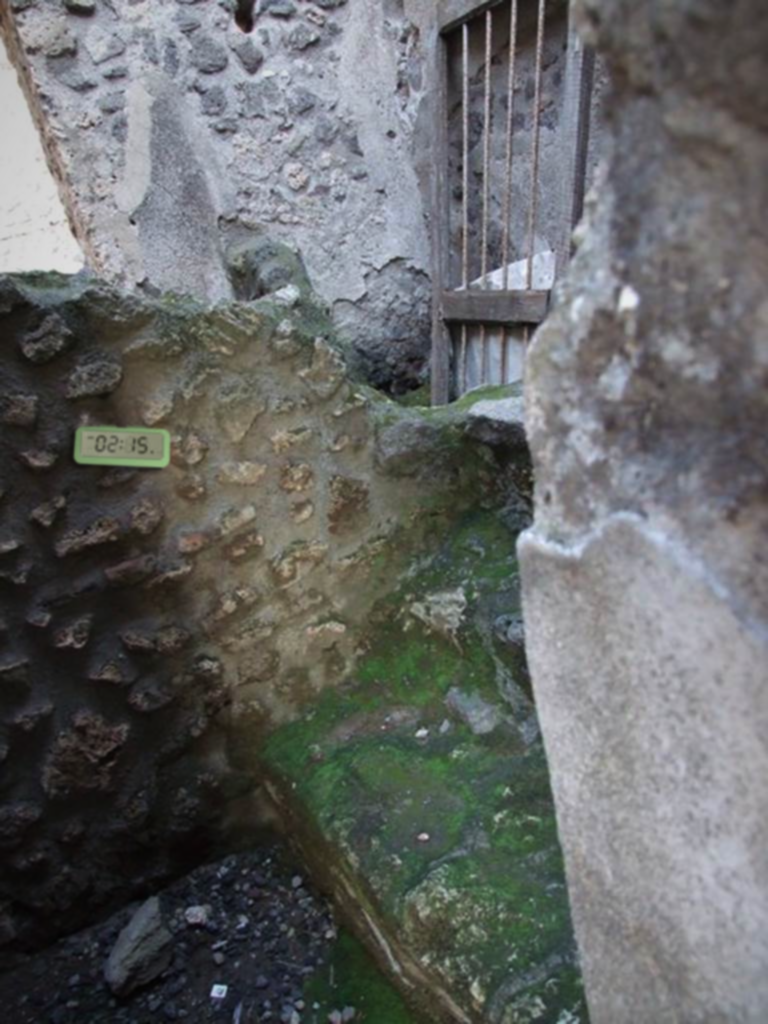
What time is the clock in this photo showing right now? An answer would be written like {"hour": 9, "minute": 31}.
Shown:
{"hour": 2, "minute": 15}
